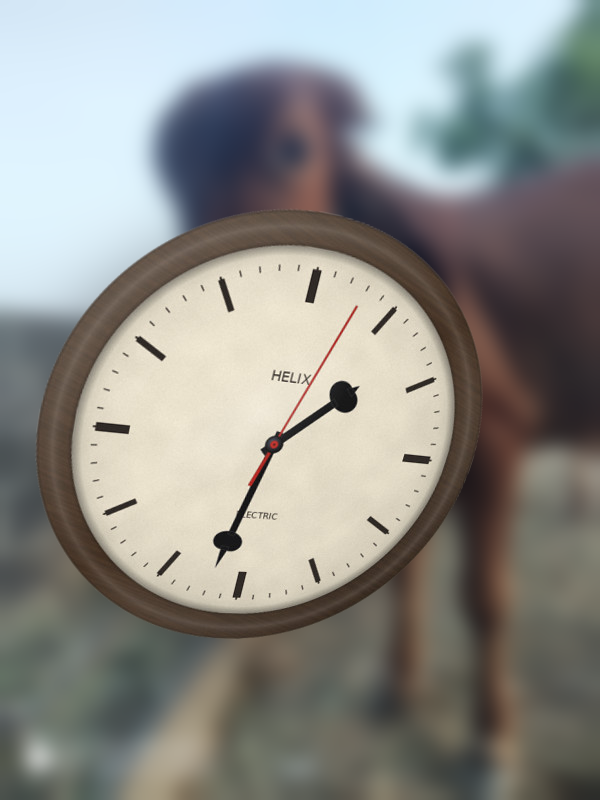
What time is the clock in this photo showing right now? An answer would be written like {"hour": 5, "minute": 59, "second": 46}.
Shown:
{"hour": 1, "minute": 32, "second": 3}
